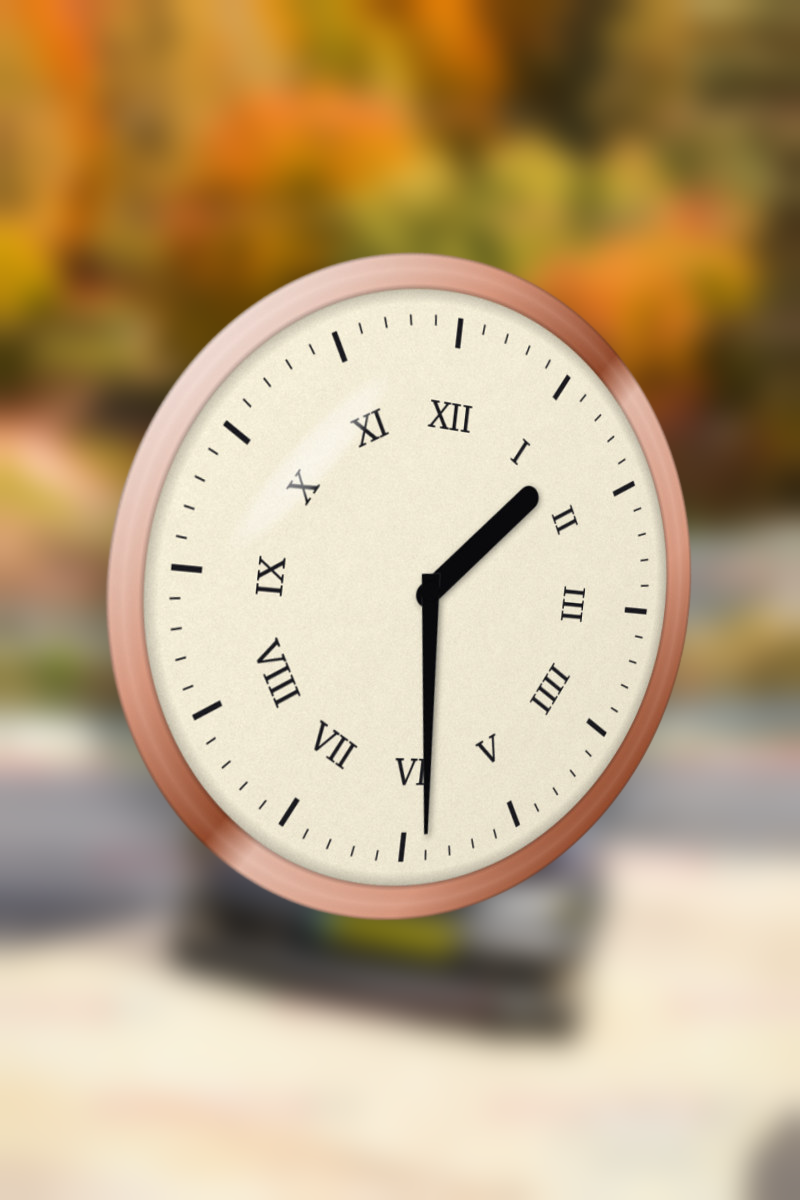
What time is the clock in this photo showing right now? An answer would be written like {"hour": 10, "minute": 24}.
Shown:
{"hour": 1, "minute": 29}
